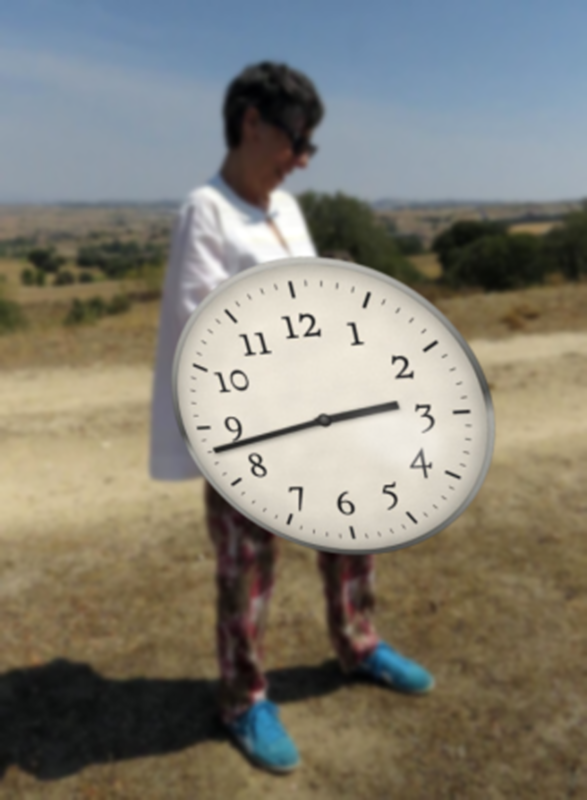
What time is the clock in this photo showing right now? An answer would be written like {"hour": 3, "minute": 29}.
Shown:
{"hour": 2, "minute": 43}
